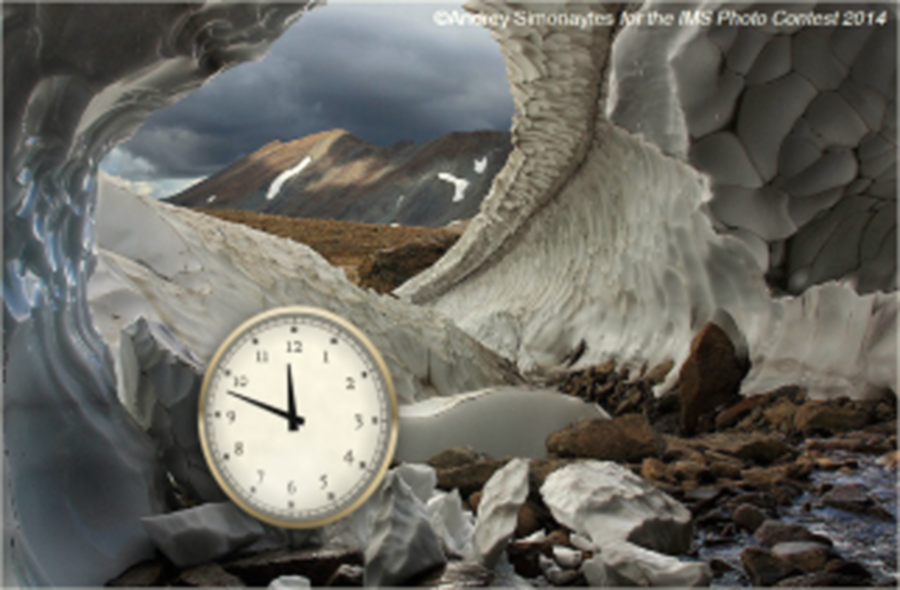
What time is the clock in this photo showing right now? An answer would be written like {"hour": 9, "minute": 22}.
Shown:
{"hour": 11, "minute": 48}
